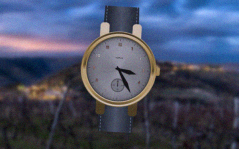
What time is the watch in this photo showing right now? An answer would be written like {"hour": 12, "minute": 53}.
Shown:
{"hour": 3, "minute": 25}
